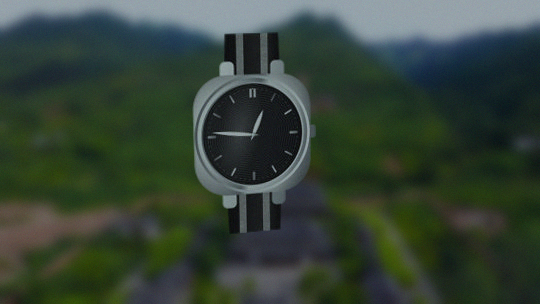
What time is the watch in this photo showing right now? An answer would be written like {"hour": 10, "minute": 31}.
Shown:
{"hour": 12, "minute": 46}
